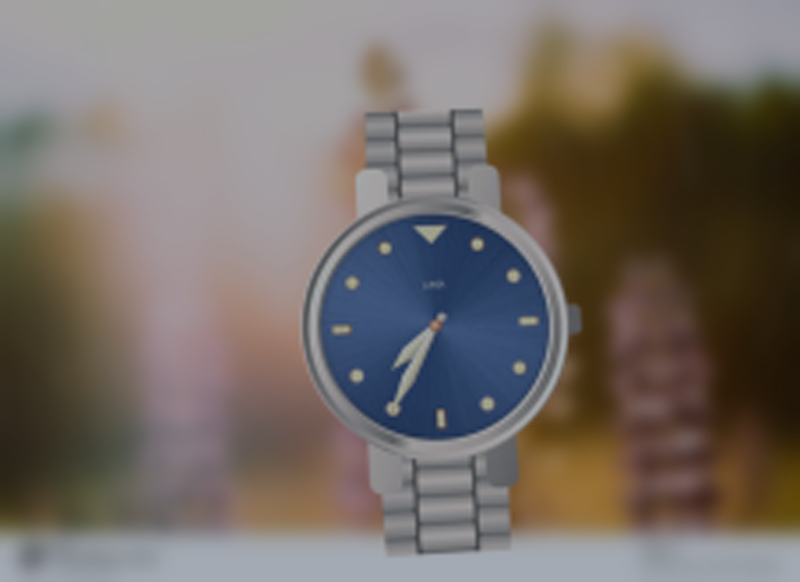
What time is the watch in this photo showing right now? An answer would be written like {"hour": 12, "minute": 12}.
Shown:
{"hour": 7, "minute": 35}
